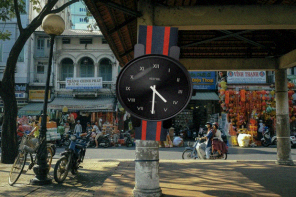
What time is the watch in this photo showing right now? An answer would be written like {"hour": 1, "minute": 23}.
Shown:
{"hour": 4, "minute": 30}
